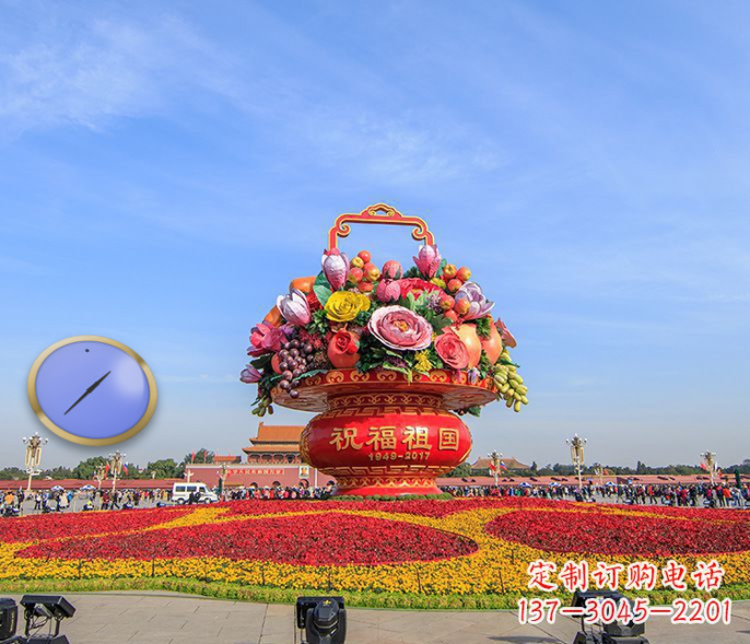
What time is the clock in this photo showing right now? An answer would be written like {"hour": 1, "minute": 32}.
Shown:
{"hour": 1, "minute": 38}
